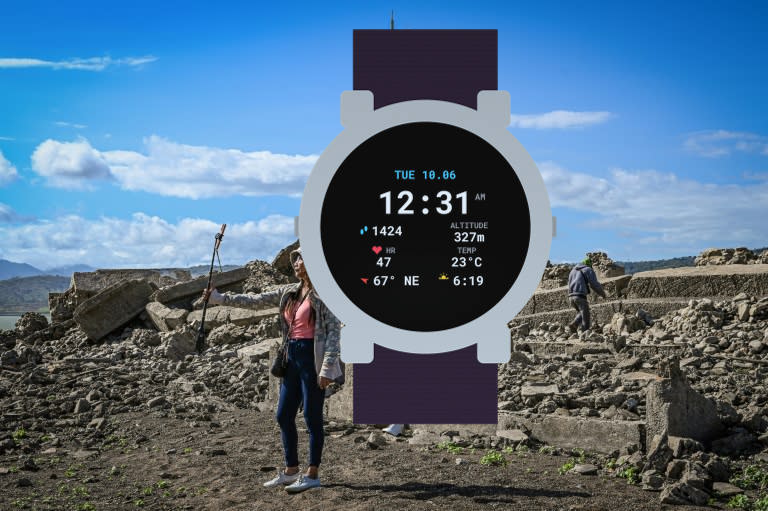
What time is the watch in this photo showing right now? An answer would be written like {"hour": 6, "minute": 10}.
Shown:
{"hour": 12, "minute": 31}
